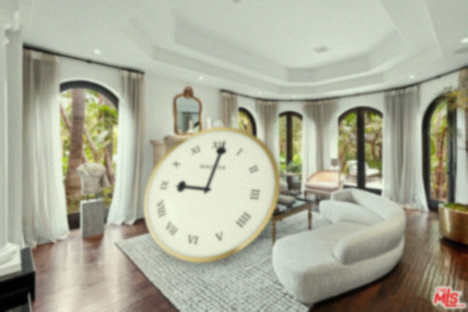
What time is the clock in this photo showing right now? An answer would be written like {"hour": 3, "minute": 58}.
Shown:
{"hour": 9, "minute": 1}
